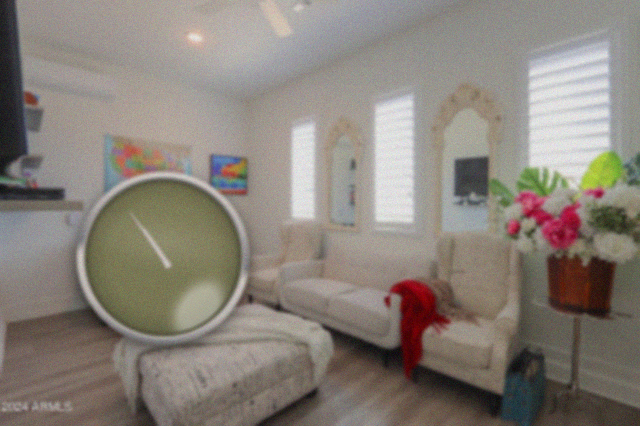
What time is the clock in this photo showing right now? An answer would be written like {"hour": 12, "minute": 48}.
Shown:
{"hour": 10, "minute": 54}
